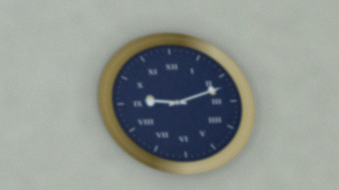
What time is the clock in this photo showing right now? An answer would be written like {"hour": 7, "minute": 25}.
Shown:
{"hour": 9, "minute": 12}
